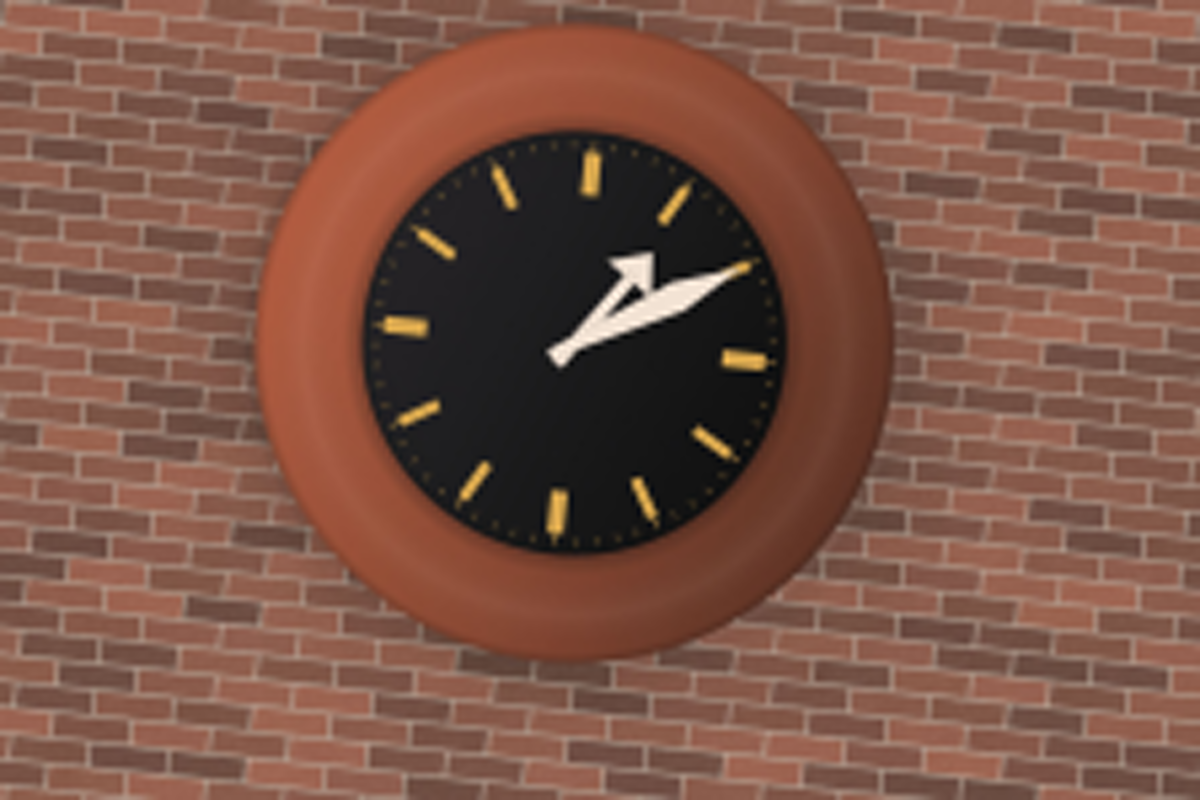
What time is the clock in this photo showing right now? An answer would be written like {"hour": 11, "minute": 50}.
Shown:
{"hour": 1, "minute": 10}
